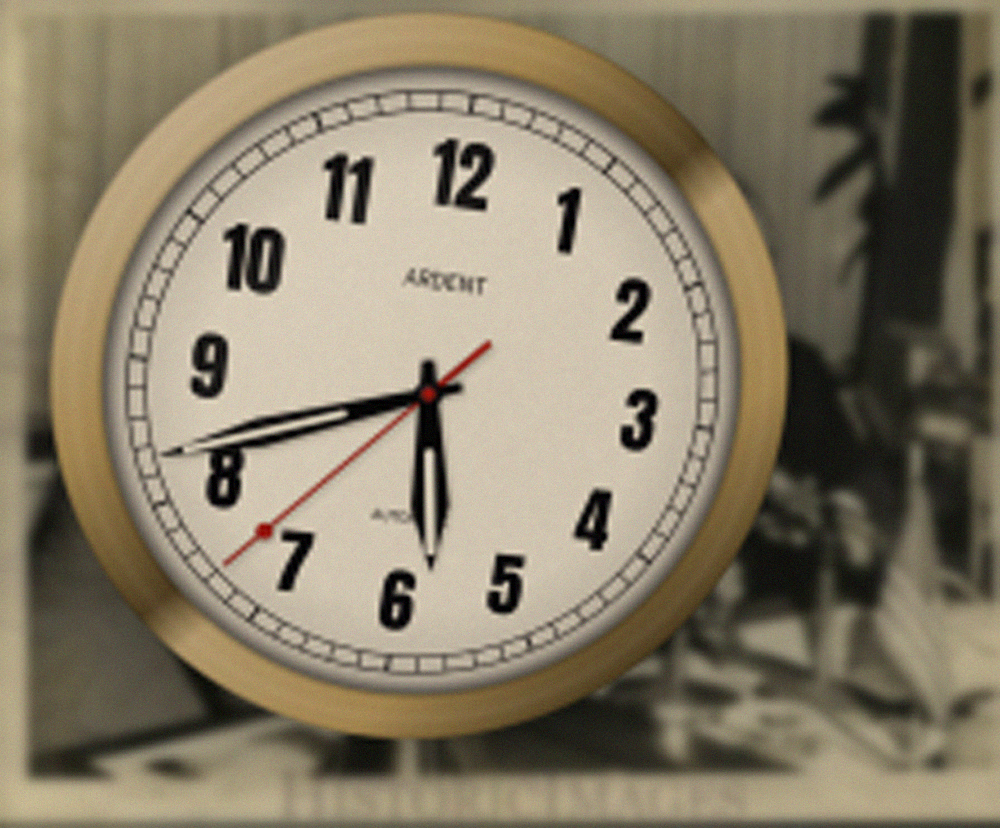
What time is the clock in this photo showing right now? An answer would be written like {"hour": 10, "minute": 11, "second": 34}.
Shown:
{"hour": 5, "minute": 41, "second": 37}
